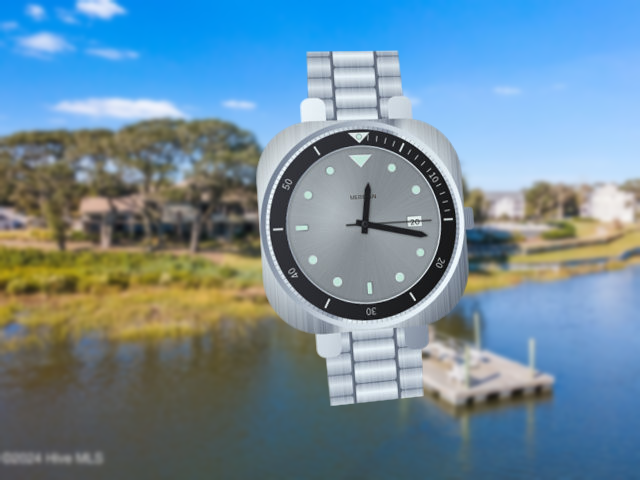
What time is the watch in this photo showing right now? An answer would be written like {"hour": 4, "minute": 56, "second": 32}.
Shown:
{"hour": 12, "minute": 17, "second": 15}
